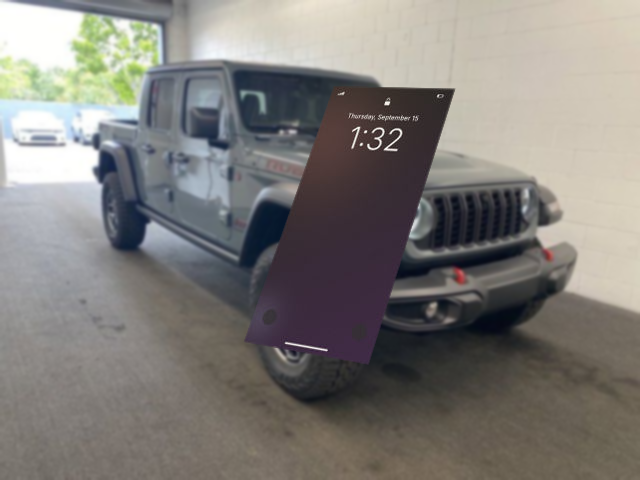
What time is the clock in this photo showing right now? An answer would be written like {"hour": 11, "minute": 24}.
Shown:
{"hour": 1, "minute": 32}
